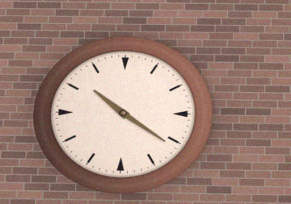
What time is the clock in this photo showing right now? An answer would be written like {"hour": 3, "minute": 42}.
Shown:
{"hour": 10, "minute": 21}
